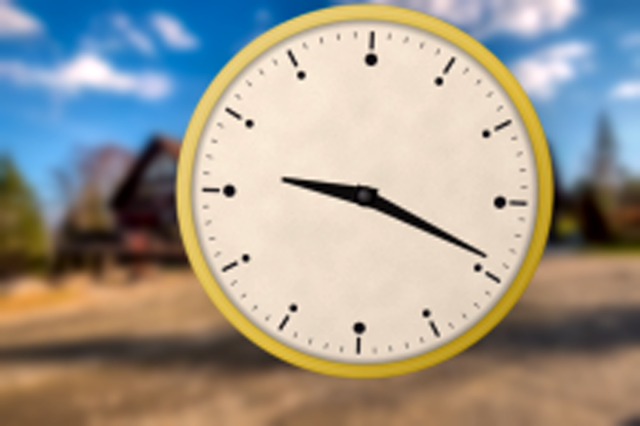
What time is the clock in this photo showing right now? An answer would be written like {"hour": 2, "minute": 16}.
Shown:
{"hour": 9, "minute": 19}
